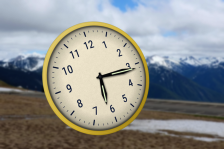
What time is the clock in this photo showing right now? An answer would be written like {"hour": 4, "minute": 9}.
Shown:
{"hour": 6, "minute": 16}
